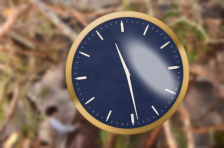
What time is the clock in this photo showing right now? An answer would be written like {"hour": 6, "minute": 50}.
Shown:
{"hour": 11, "minute": 29}
